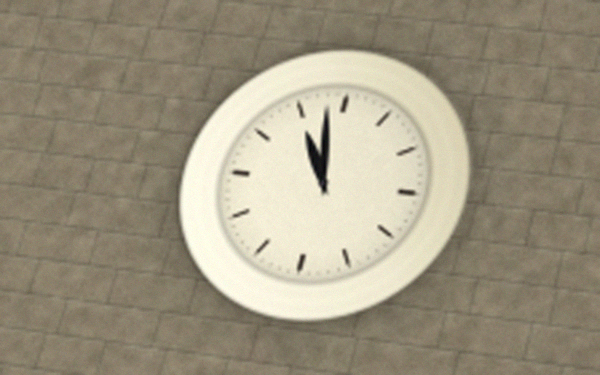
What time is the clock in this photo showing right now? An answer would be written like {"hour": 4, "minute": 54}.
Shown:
{"hour": 10, "minute": 58}
